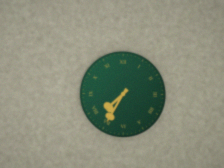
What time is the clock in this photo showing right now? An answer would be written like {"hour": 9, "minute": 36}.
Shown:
{"hour": 7, "minute": 35}
